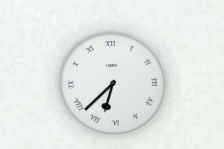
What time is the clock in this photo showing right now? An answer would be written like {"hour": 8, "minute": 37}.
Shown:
{"hour": 6, "minute": 38}
